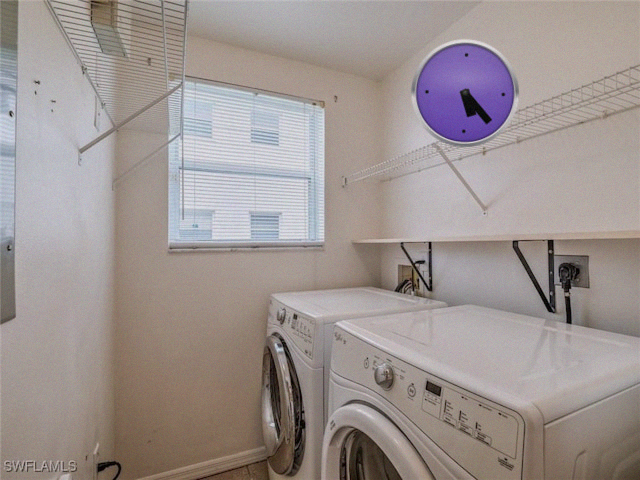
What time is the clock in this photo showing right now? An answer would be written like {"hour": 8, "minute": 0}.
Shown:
{"hour": 5, "minute": 23}
